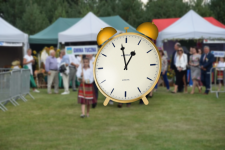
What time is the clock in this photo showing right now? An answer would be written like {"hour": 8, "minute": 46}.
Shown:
{"hour": 12, "minute": 58}
